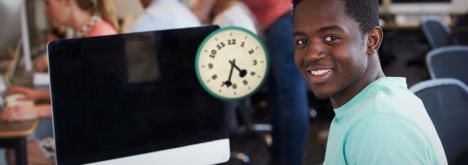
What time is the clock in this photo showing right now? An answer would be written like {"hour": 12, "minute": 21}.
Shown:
{"hour": 4, "minute": 33}
